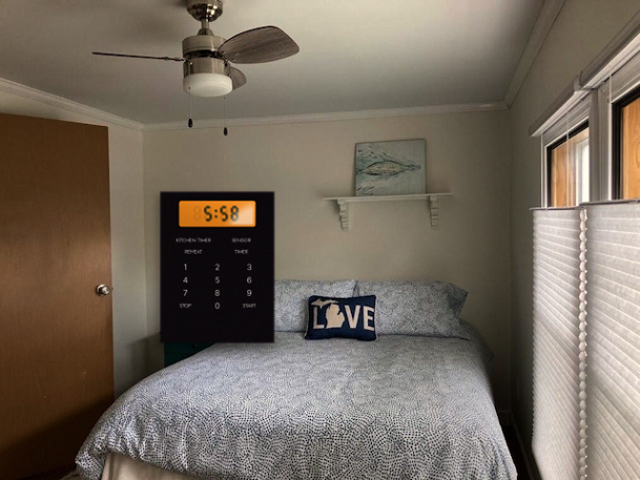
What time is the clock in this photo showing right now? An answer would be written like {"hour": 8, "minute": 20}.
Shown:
{"hour": 5, "minute": 58}
